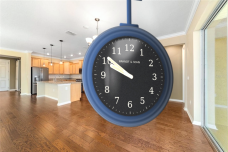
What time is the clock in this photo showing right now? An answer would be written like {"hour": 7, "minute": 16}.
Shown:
{"hour": 9, "minute": 51}
